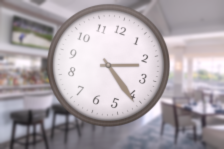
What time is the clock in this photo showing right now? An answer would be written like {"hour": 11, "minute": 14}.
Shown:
{"hour": 2, "minute": 21}
